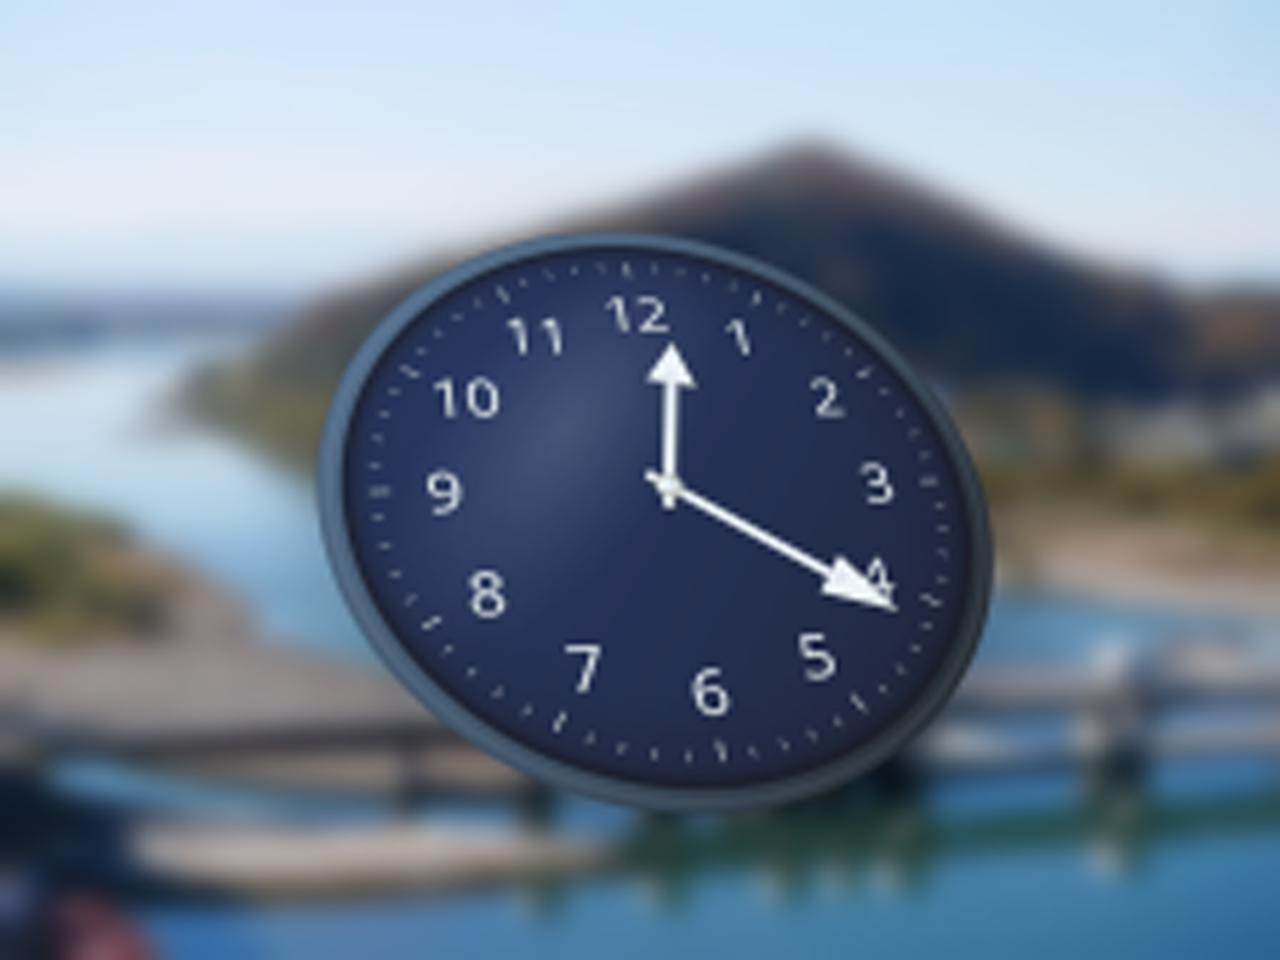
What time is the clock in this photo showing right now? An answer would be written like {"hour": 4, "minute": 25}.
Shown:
{"hour": 12, "minute": 21}
